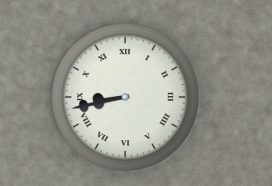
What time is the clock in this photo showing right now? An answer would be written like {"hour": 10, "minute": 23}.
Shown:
{"hour": 8, "minute": 43}
